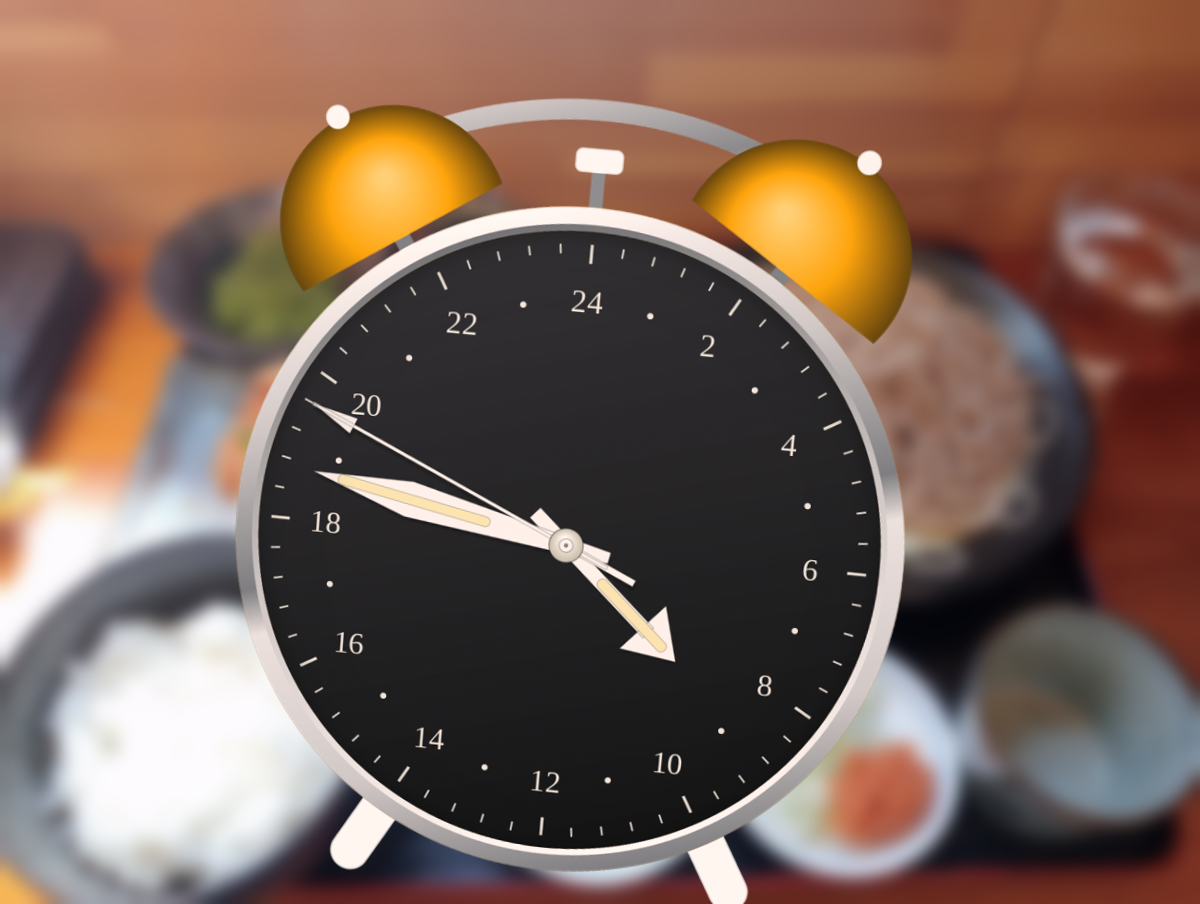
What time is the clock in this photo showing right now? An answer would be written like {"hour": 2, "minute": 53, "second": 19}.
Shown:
{"hour": 8, "minute": 46, "second": 49}
